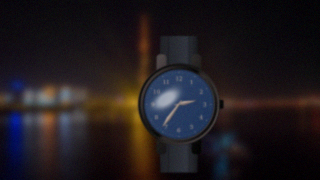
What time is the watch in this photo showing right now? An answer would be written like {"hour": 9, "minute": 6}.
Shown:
{"hour": 2, "minute": 36}
